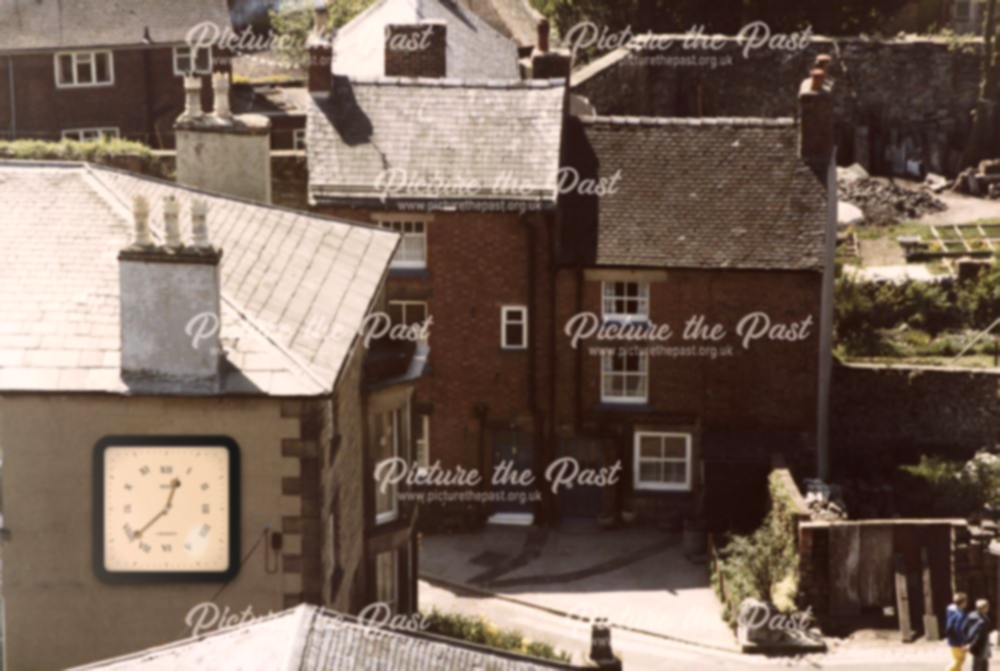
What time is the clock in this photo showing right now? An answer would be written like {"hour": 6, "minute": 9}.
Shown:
{"hour": 12, "minute": 38}
